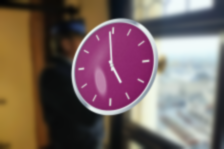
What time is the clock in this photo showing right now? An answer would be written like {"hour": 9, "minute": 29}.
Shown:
{"hour": 4, "minute": 59}
